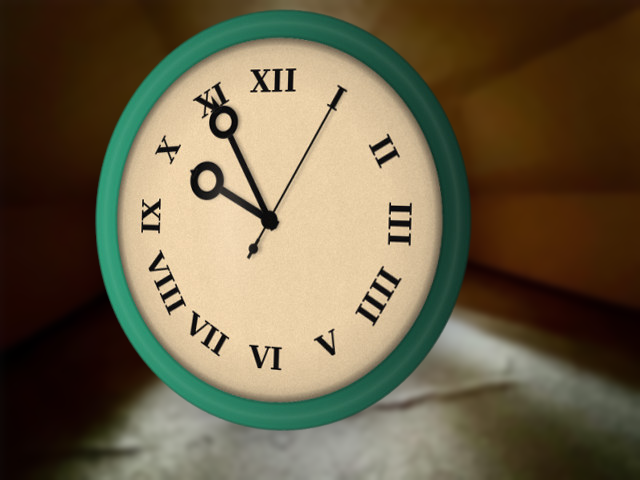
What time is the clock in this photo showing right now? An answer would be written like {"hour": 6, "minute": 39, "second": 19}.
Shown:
{"hour": 9, "minute": 55, "second": 5}
